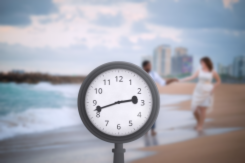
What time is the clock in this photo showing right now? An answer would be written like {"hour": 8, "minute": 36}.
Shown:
{"hour": 2, "minute": 42}
